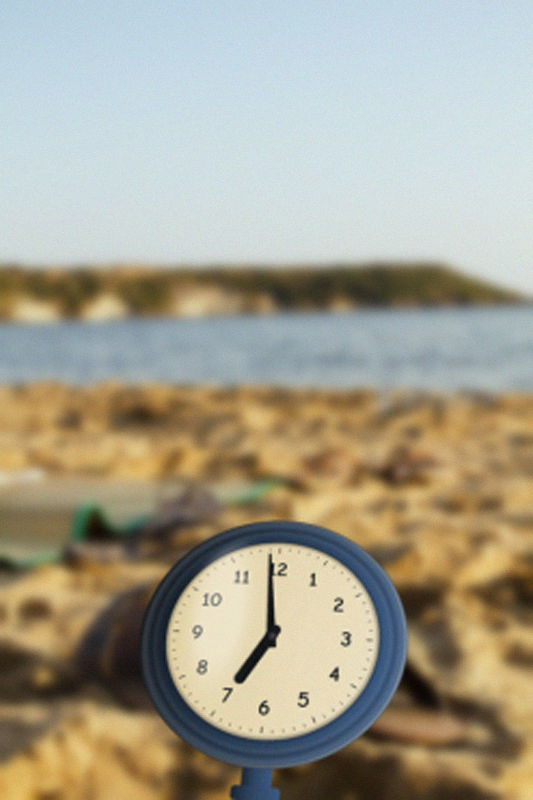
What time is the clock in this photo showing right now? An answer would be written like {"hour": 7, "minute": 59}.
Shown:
{"hour": 6, "minute": 59}
